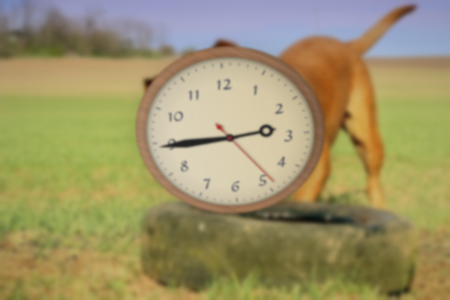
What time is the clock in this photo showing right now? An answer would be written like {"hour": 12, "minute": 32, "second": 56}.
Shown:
{"hour": 2, "minute": 44, "second": 24}
